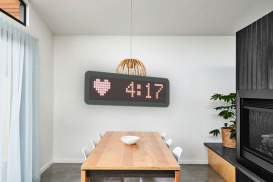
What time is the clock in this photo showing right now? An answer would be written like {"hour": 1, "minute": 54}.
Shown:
{"hour": 4, "minute": 17}
